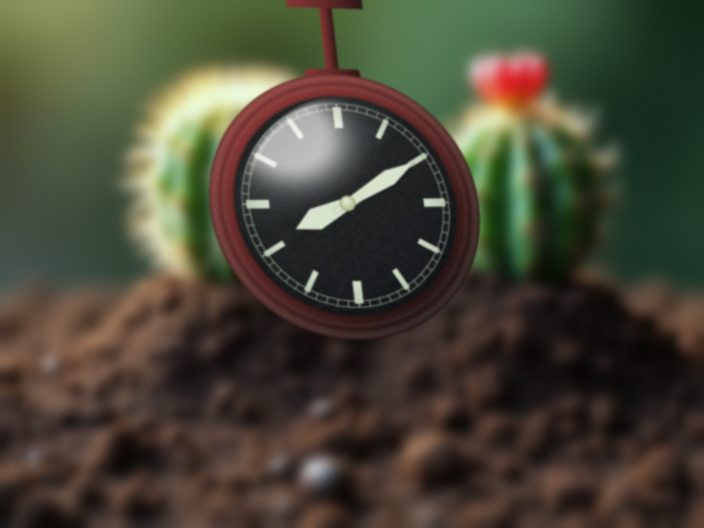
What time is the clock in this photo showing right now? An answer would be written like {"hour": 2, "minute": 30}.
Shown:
{"hour": 8, "minute": 10}
